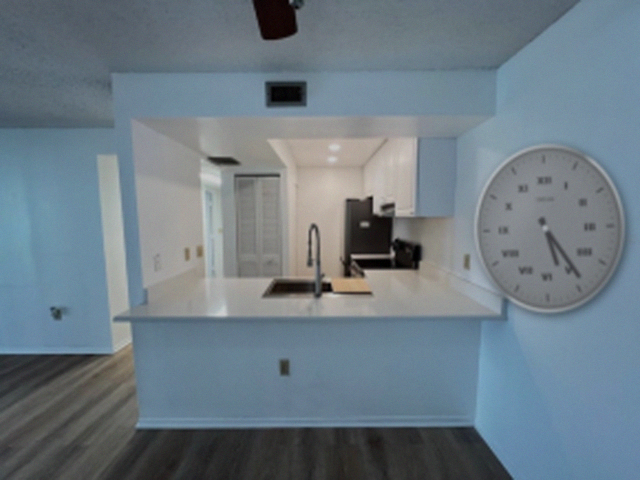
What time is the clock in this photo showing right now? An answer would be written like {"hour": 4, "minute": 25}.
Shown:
{"hour": 5, "minute": 24}
